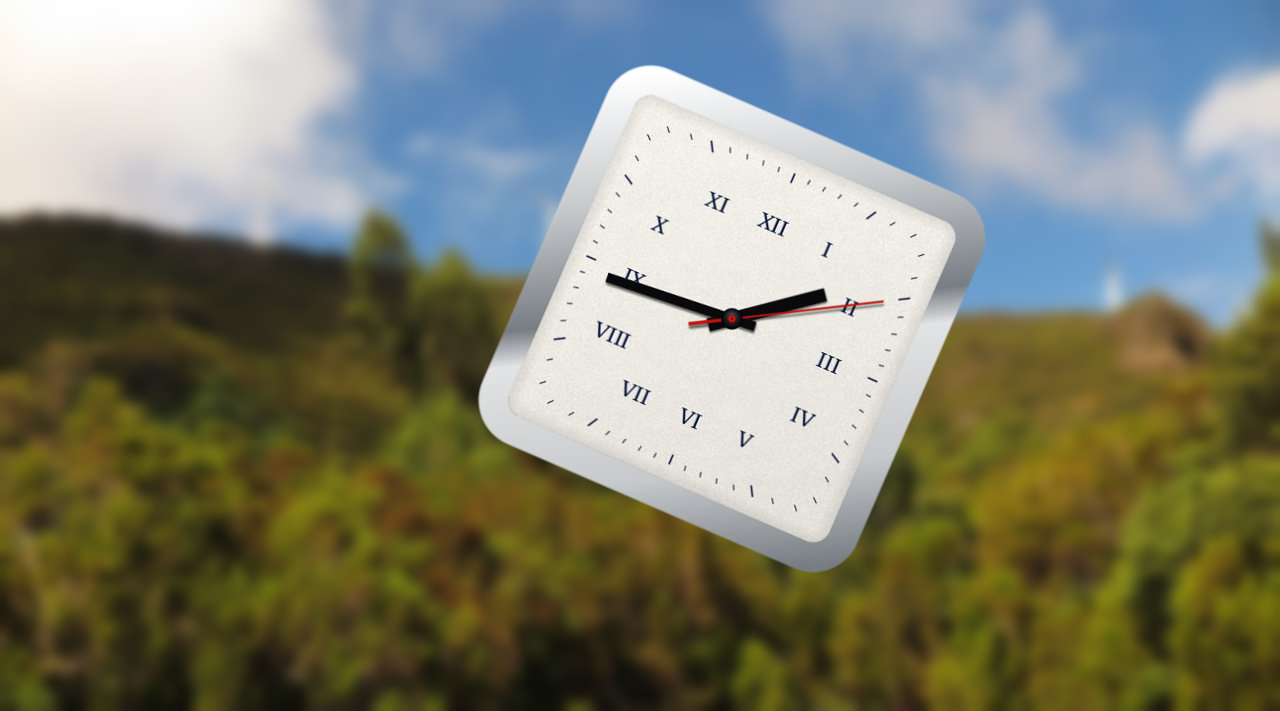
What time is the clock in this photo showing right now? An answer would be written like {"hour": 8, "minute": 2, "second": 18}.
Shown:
{"hour": 1, "minute": 44, "second": 10}
